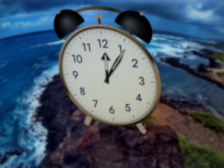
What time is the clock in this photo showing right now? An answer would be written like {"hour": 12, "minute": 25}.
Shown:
{"hour": 12, "minute": 6}
